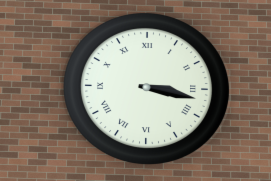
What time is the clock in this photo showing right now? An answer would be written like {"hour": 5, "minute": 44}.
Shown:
{"hour": 3, "minute": 17}
